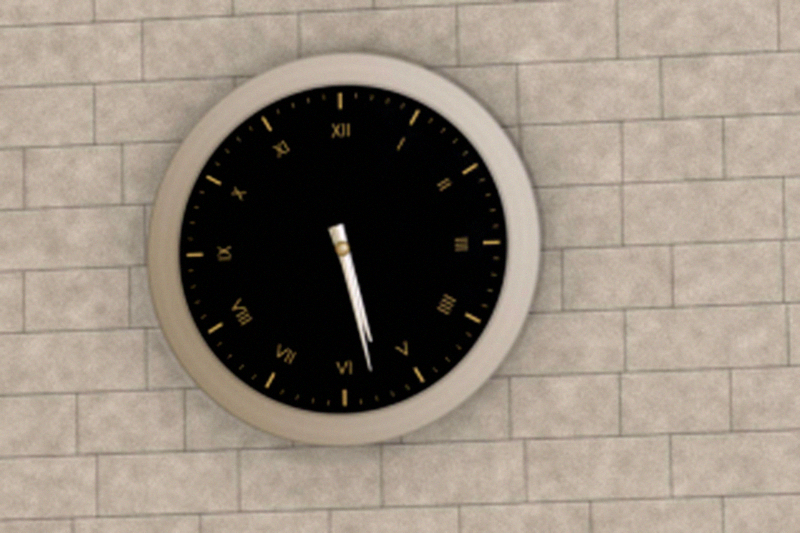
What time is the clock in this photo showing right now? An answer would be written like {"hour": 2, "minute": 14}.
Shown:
{"hour": 5, "minute": 28}
